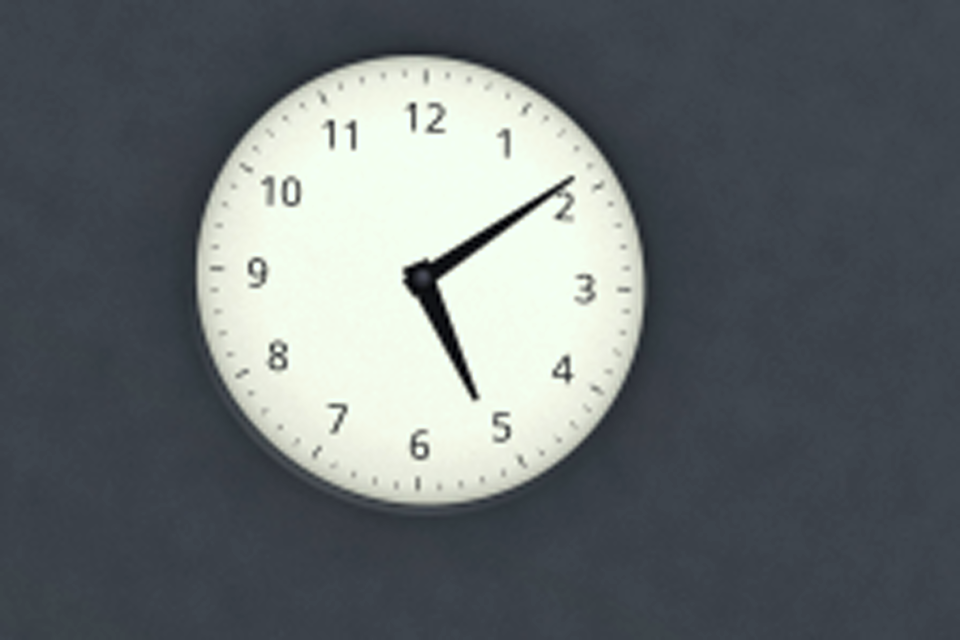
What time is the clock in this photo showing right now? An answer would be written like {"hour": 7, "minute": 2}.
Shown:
{"hour": 5, "minute": 9}
